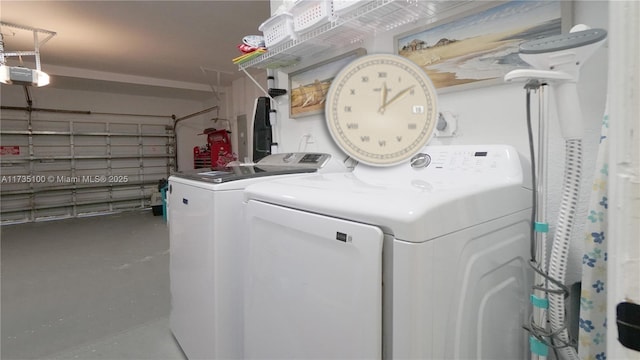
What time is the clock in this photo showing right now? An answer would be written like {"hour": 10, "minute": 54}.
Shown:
{"hour": 12, "minute": 9}
